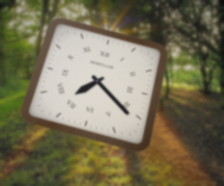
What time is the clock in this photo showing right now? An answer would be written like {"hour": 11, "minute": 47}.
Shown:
{"hour": 7, "minute": 21}
